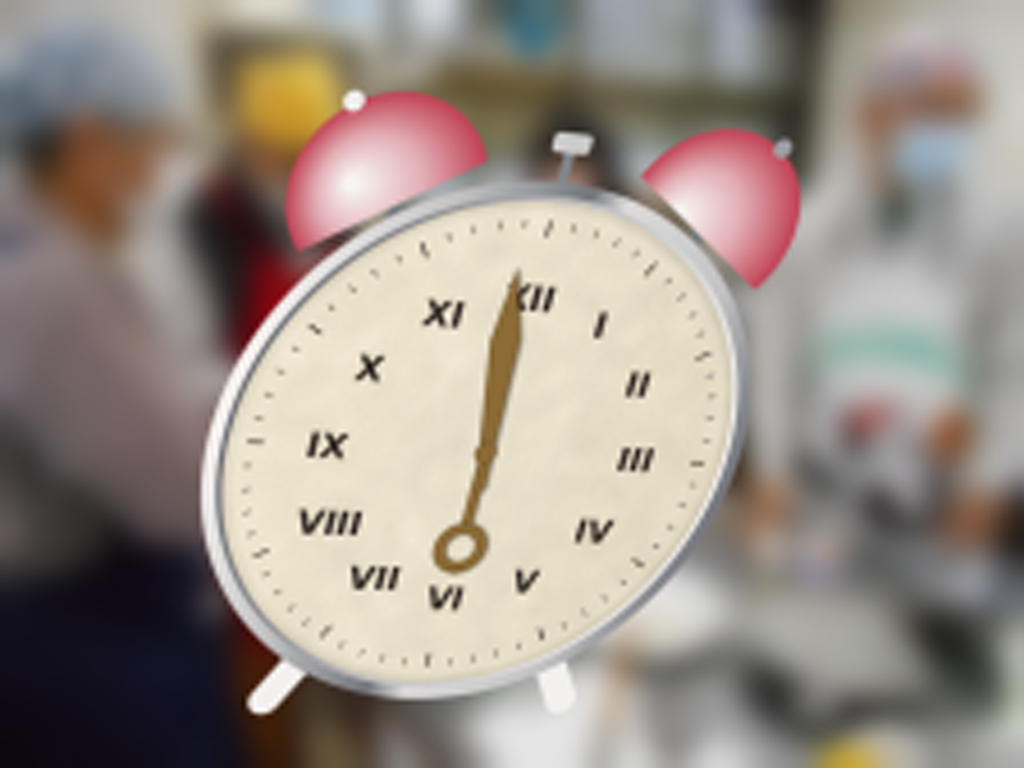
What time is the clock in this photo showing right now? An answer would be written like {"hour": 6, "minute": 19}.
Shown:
{"hour": 5, "minute": 59}
